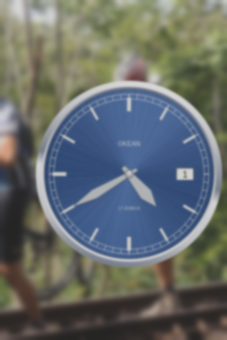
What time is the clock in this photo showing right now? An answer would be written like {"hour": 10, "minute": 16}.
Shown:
{"hour": 4, "minute": 40}
